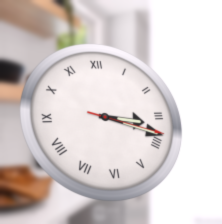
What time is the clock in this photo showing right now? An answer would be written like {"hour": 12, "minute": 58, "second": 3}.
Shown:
{"hour": 3, "minute": 18, "second": 18}
